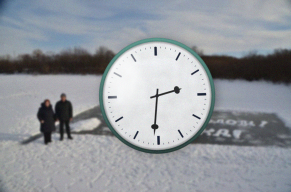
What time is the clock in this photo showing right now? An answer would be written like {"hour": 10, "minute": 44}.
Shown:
{"hour": 2, "minute": 31}
